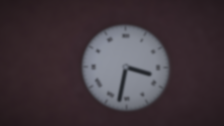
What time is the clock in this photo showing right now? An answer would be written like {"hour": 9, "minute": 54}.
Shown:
{"hour": 3, "minute": 32}
